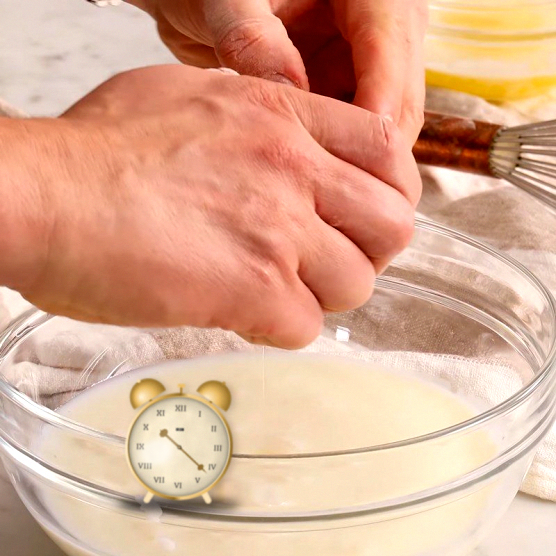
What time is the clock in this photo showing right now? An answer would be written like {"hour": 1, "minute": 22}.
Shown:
{"hour": 10, "minute": 22}
